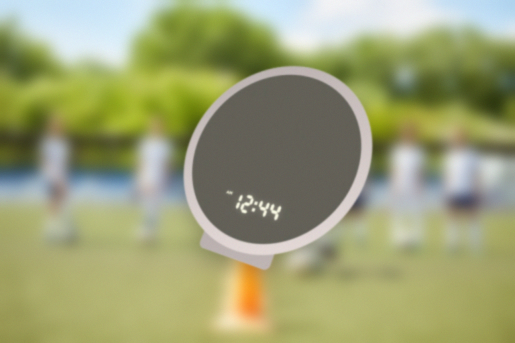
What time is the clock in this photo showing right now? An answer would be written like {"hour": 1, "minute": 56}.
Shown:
{"hour": 12, "minute": 44}
